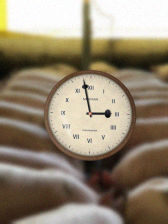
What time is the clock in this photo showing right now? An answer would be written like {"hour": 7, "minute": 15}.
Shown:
{"hour": 2, "minute": 58}
